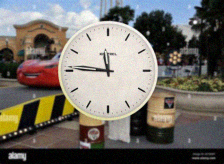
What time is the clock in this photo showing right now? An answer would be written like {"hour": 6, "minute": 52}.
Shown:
{"hour": 11, "minute": 46}
